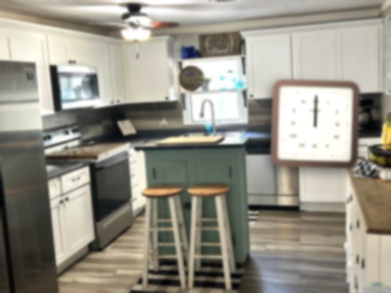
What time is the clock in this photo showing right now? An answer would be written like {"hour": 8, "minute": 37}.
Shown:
{"hour": 12, "minute": 0}
